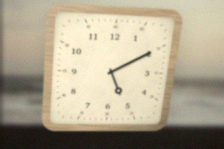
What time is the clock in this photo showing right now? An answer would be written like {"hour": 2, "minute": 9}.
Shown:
{"hour": 5, "minute": 10}
